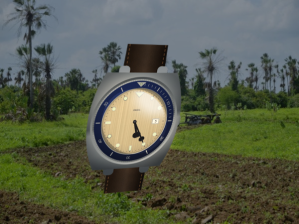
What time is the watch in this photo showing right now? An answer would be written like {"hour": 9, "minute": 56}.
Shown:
{"hour": 5, "minute": 25}
